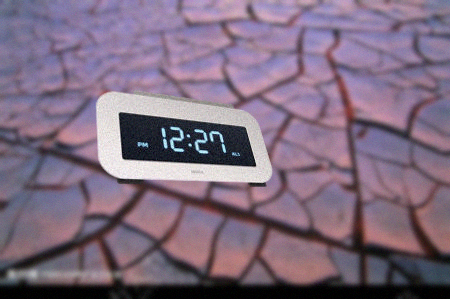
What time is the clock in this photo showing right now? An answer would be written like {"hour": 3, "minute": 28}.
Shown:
{"hour": 12, "minute": 27}
